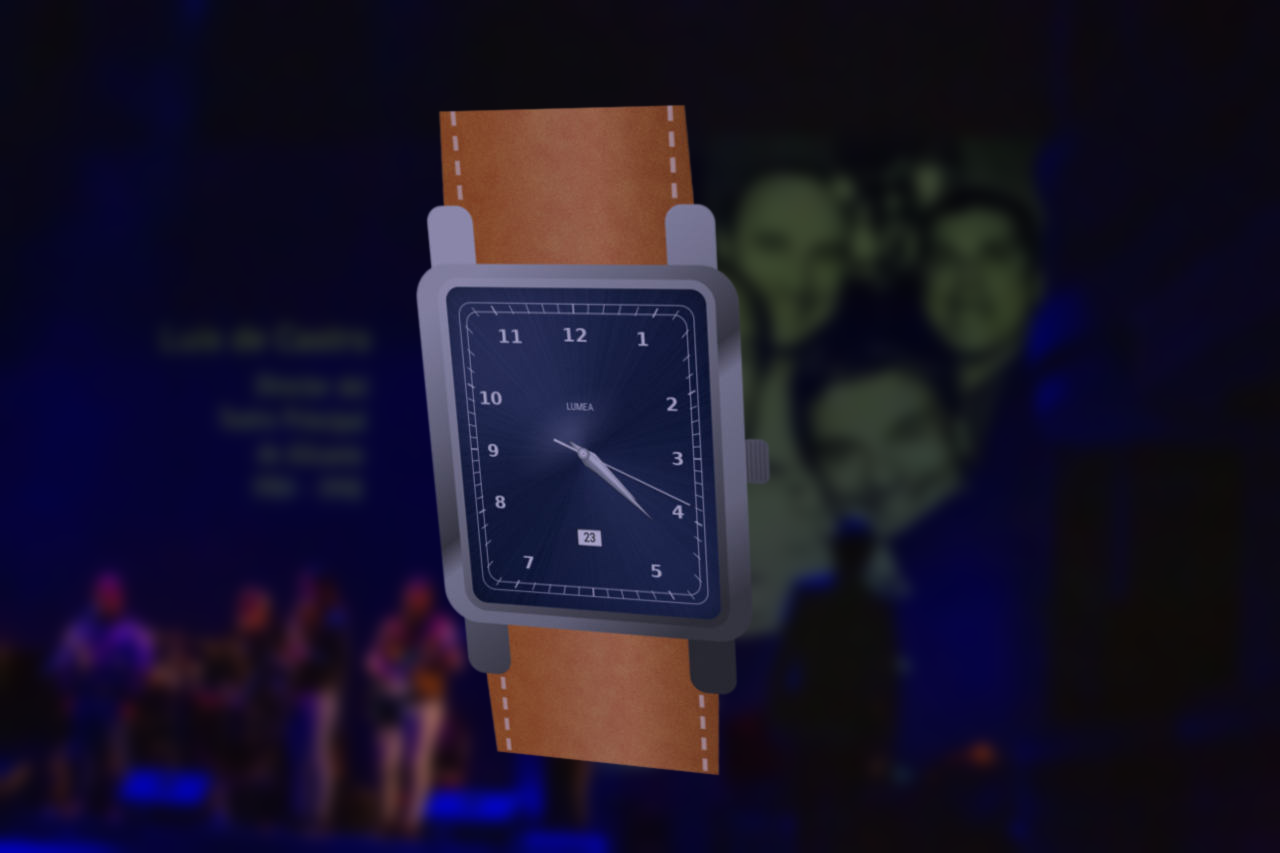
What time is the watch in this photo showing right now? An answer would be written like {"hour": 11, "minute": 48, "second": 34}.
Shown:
{"hour": 4, "minute": 22, "second": 19}
